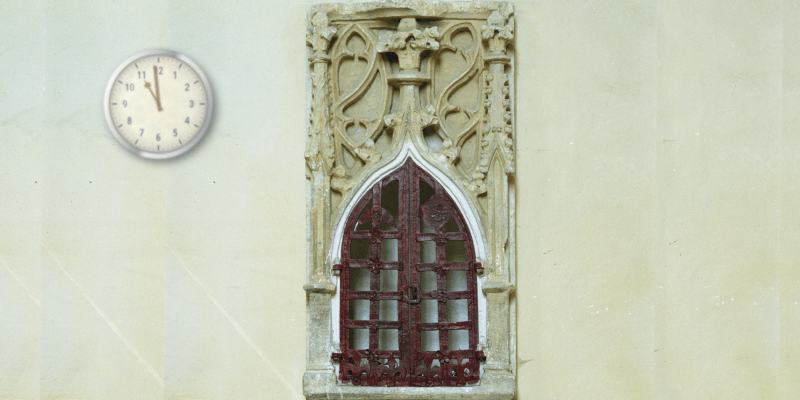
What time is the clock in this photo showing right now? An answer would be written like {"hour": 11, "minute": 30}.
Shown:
{"hour": 10, "minute": 59}
